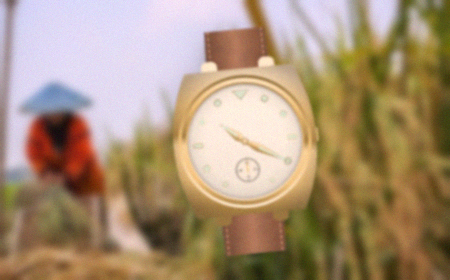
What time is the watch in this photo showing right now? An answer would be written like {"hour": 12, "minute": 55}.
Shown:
{"hour": 10, "minute": 20}
